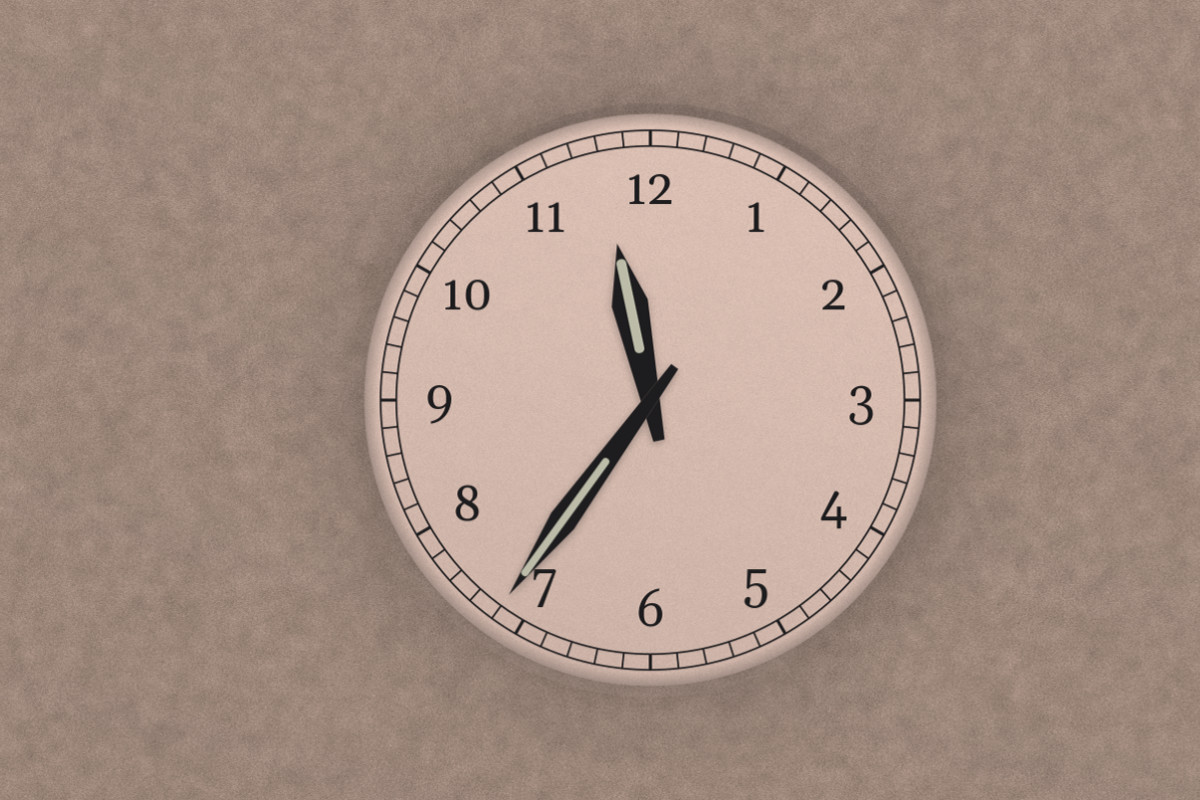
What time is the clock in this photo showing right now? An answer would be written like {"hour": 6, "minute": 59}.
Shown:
{"hour": 11, "minute": 36}
